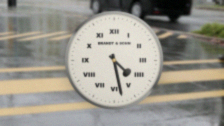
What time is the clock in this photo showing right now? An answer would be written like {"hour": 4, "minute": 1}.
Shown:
{"hour": 4, "minute": 28}
